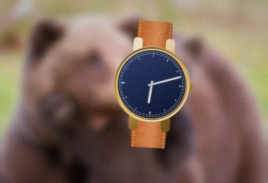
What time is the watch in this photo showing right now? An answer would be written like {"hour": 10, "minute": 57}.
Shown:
{"hour": 6, "minute": 12}
